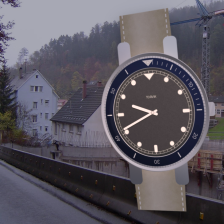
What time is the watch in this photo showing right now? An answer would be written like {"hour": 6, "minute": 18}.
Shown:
{"hour": 9, "minute": 41}
